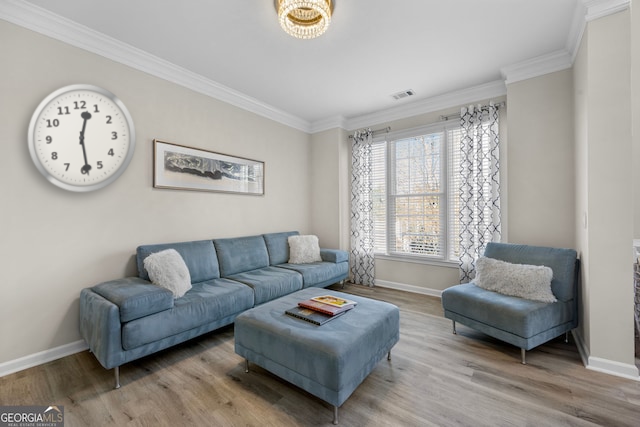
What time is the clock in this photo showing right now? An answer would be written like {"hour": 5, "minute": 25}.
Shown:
{"hour": 12, "minute": 29}
